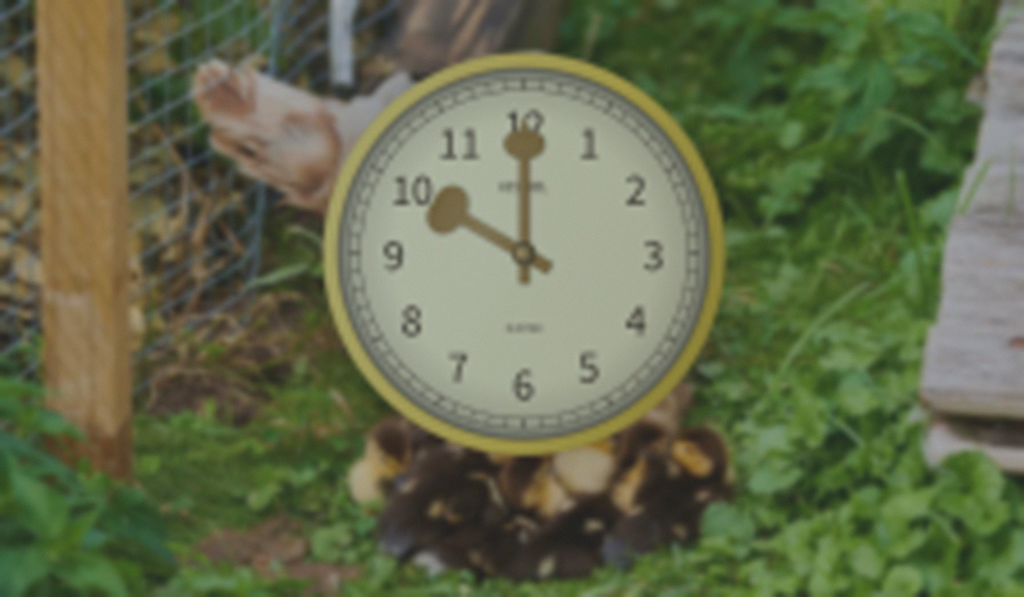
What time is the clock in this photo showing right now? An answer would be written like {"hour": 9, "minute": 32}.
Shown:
{"hour": 10, "minute": 0}
